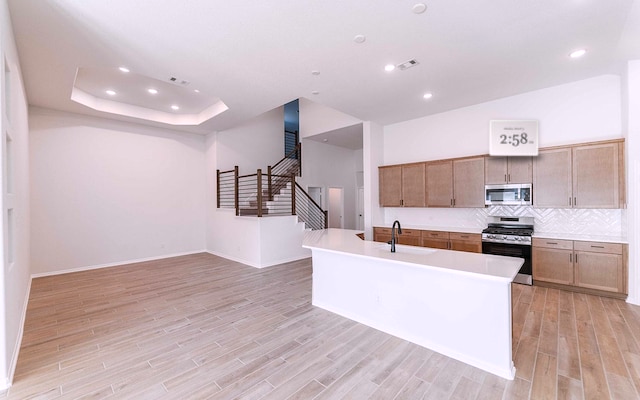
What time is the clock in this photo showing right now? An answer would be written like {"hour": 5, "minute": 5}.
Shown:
{"hour": 2, "minute": 58}
